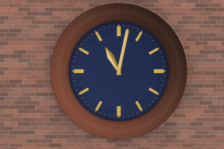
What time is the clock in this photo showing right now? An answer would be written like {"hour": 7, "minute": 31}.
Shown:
{"hour": 11, "minute": 2}
